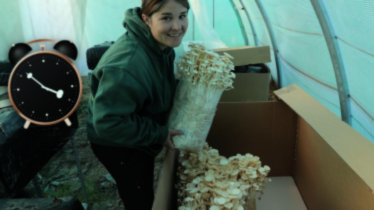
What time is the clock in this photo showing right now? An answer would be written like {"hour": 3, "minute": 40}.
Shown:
{"hour": 3, "minute": 52}
